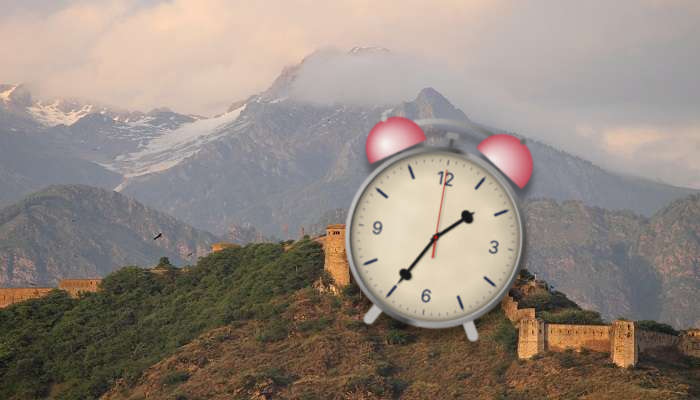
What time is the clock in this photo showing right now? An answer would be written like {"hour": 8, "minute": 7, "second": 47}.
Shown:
{"hour": 1, "minute": 35, "second": 0}
